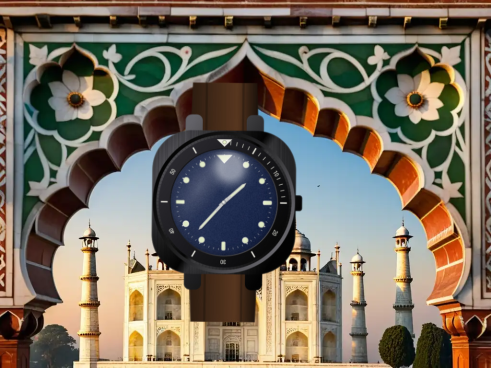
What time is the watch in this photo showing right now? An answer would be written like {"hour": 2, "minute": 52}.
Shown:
{"hour": 1, "minute": 37}
